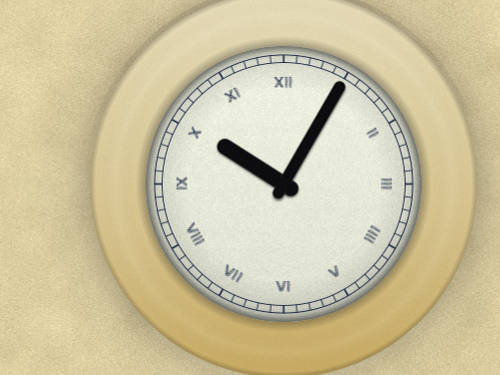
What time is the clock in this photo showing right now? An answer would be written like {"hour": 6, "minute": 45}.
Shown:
{"hour": 10, "minute": 5}
